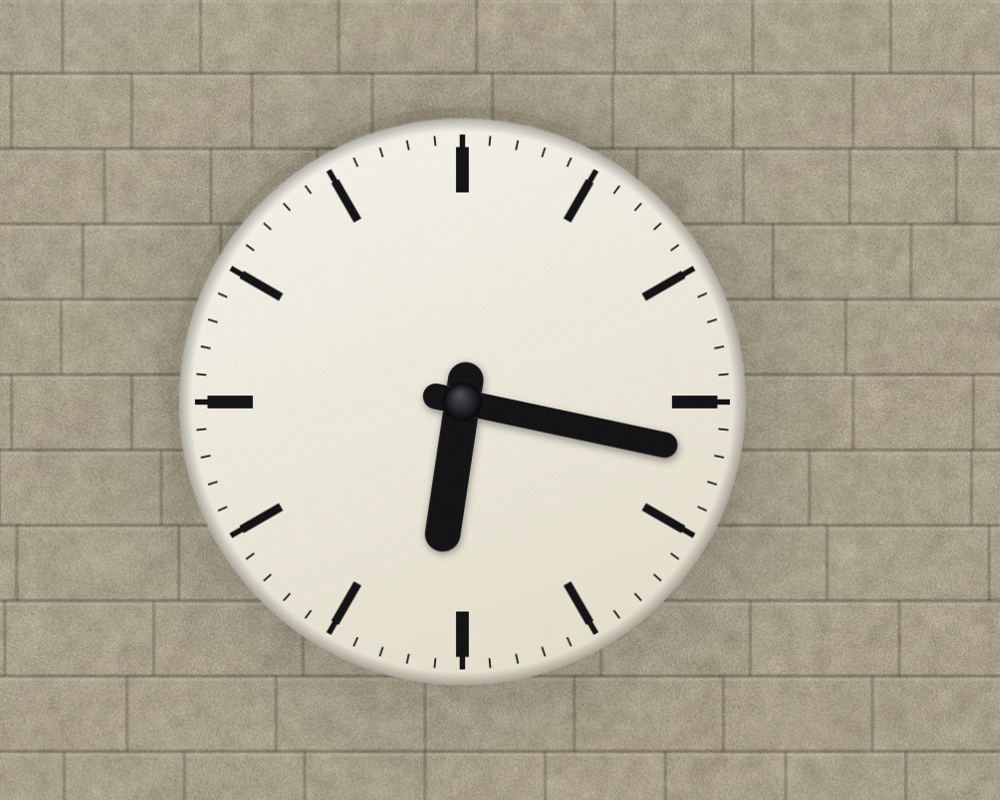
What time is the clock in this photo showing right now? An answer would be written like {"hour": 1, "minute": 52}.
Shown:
{"hour": 6, "minute": 17}
